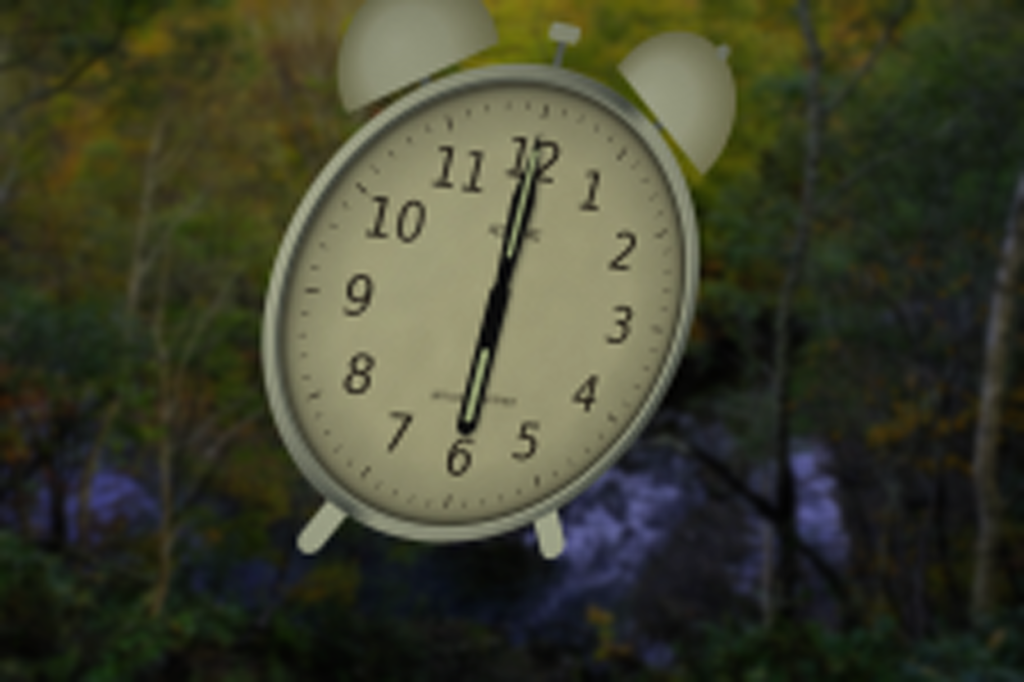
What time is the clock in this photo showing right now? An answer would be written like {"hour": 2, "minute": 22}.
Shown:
{"hour": 6, "minute": 0}
